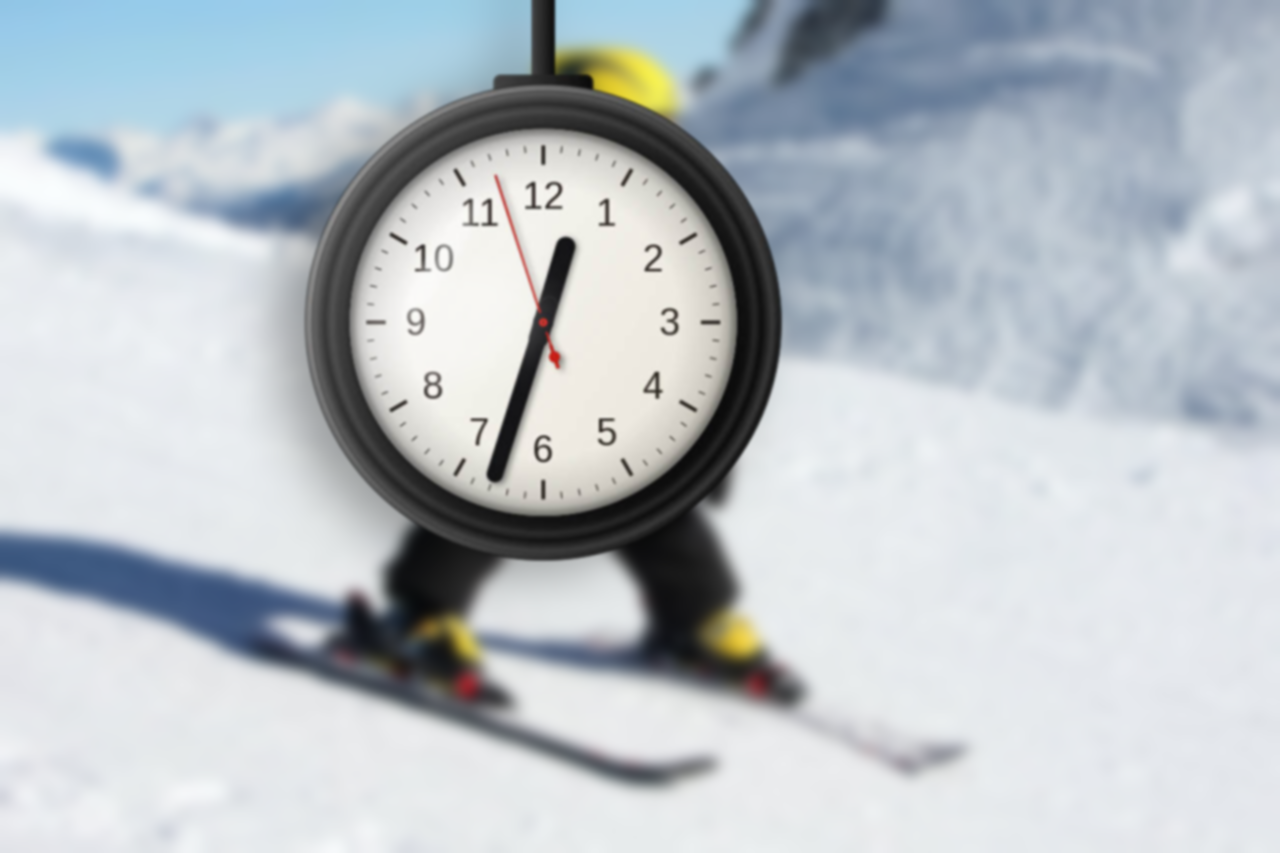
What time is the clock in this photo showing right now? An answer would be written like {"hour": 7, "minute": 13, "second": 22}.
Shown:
{"hour": 12, "minute": 32, "second": 57}
